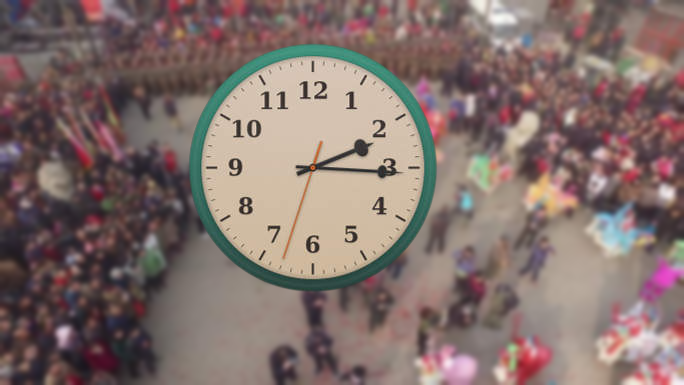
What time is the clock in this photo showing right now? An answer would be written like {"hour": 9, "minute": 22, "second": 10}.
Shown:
{"hour": 2, "minute": 15, "second": 33}
